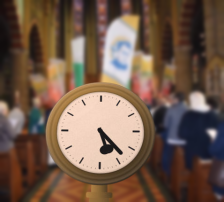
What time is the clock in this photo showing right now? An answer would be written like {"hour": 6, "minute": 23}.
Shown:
{"hour": 5, "minute": 23}
